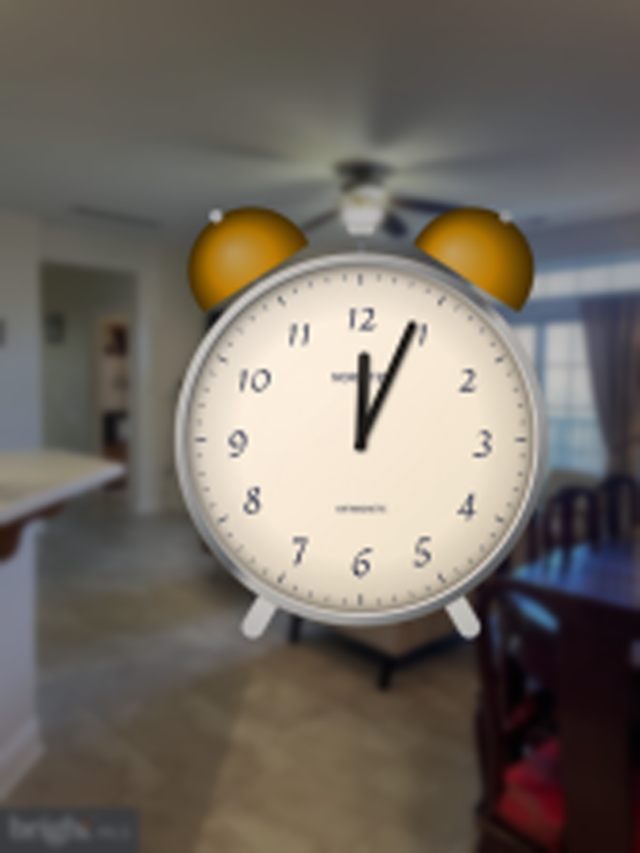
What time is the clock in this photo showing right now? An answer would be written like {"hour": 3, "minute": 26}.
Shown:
{"hour": 12, "minute": 4}
